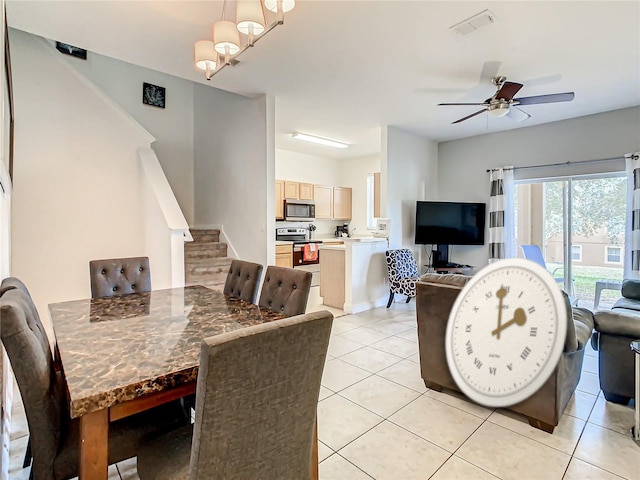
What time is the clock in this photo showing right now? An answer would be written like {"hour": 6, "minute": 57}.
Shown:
{"hour": 1, "minute": 59}
